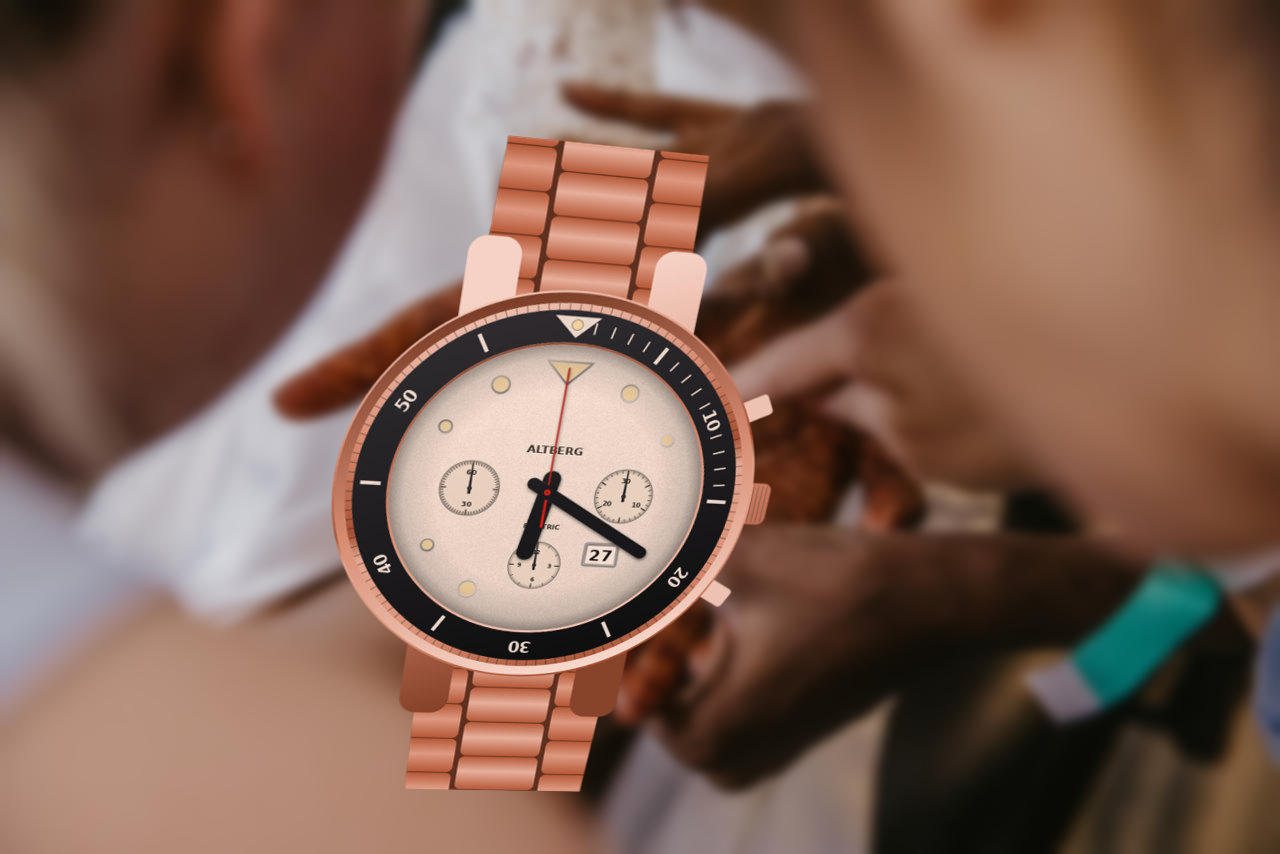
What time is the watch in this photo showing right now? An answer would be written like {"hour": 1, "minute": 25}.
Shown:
{"hour": 6, "minute": 20}
